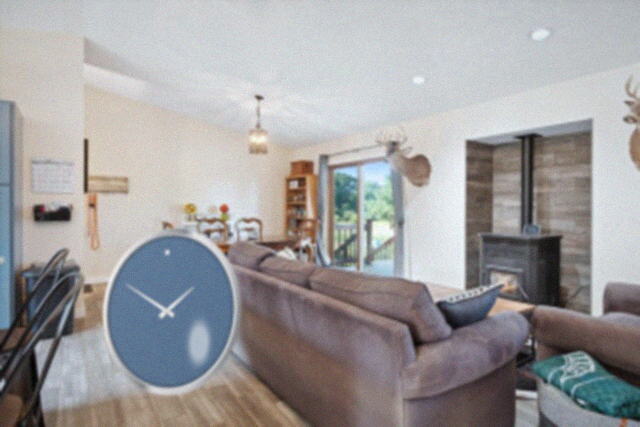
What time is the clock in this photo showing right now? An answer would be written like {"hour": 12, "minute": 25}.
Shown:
{"hour": 1, "minute": 50}
